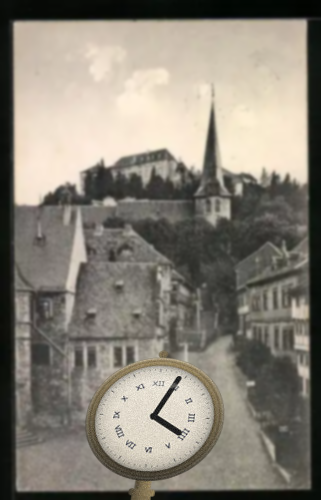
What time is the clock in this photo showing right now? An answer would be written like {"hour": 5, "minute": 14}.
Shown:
{"hour": 4, "minute": 4}
